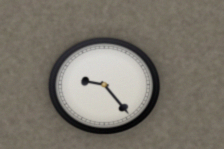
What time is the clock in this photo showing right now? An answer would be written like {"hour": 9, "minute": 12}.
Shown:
{"hour": 9, "minute": 24}
